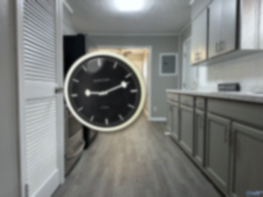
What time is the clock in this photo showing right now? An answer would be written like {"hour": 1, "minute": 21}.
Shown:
{"hour": 9, "minute": 12}
